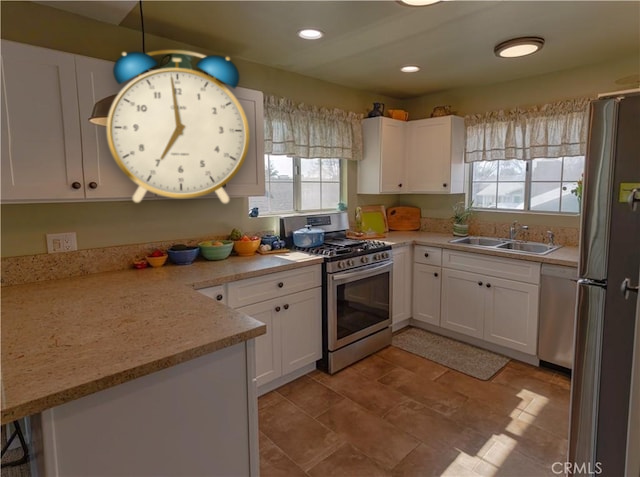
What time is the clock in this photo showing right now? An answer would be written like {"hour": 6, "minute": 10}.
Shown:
{"hour": 6, "minute": 59}
